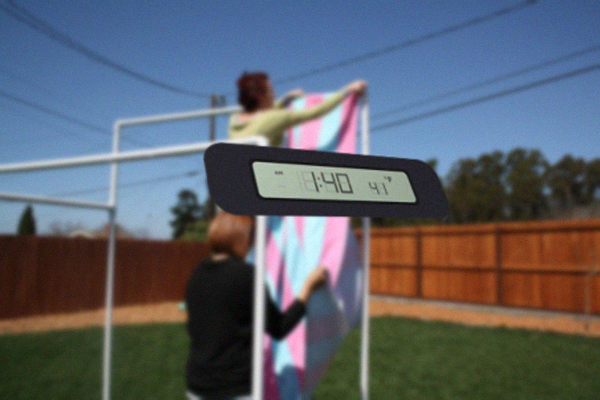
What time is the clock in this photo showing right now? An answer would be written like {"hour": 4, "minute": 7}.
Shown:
{"hour": 1, "minute": 40}
